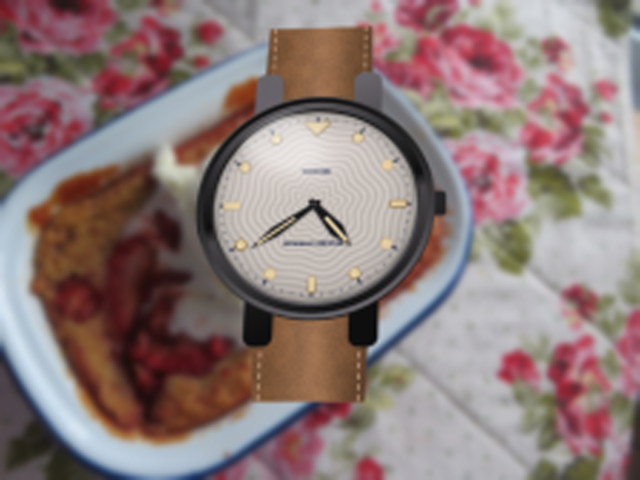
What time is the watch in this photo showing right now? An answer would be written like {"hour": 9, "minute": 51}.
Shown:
{"hour": 4, "minute": 39}
